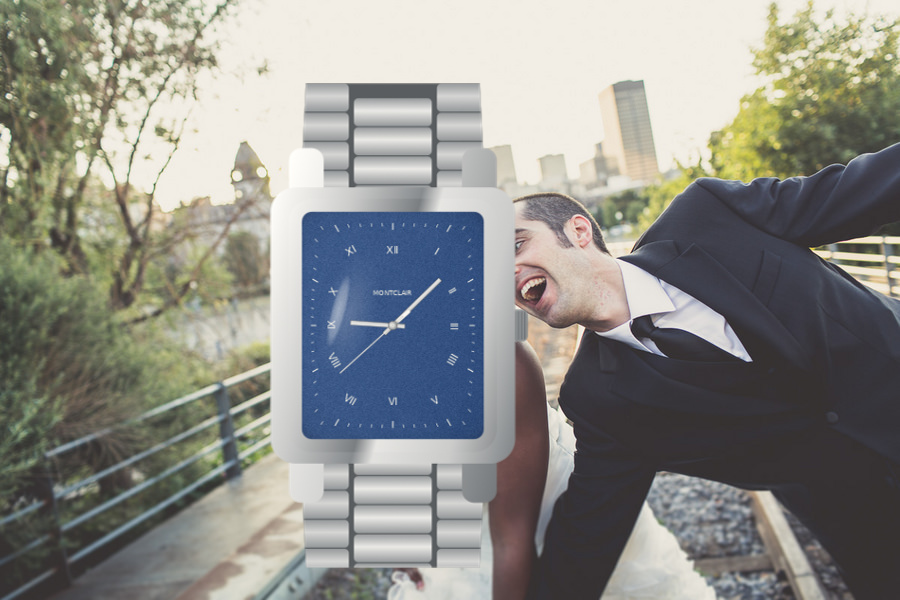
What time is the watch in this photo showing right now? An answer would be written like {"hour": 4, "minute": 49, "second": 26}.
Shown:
{"hour": 9, "minute": 7, "second": 38}
